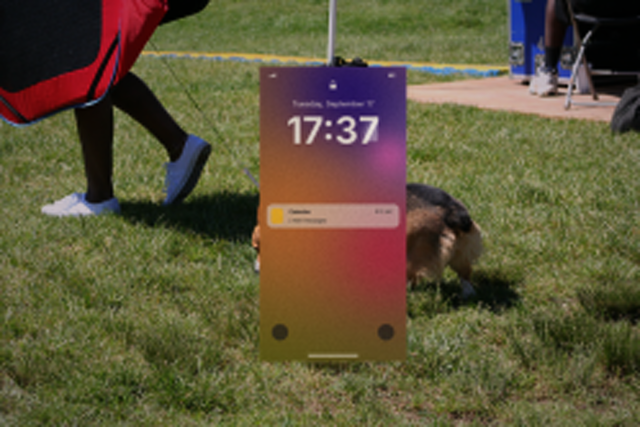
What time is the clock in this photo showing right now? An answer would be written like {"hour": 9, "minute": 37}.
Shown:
{"hour": 17, "minute": 37}
